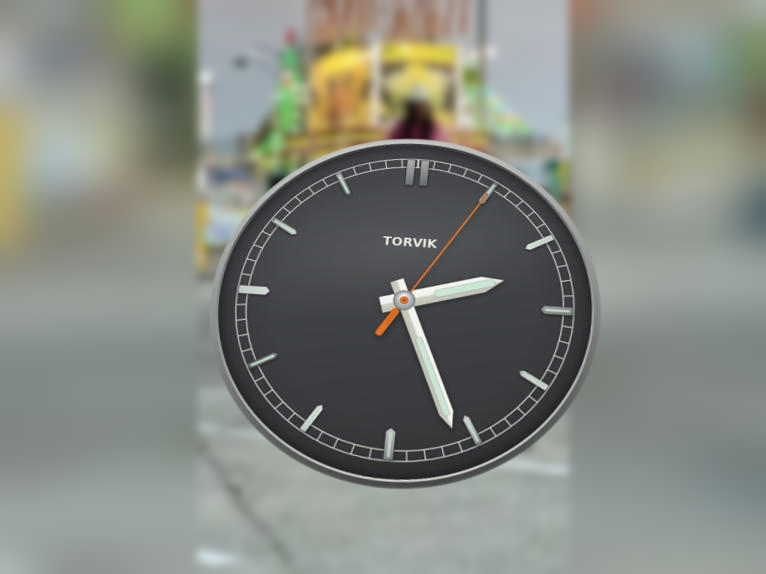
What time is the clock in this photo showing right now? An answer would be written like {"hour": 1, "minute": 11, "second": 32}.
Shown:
{"hour": 2, "minute": 26, "second": 5}
